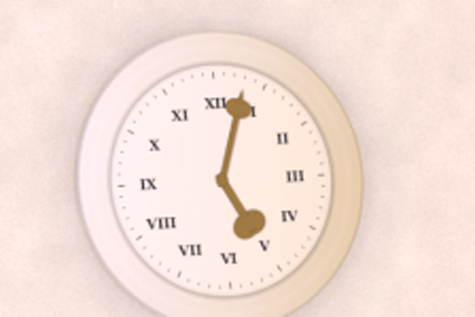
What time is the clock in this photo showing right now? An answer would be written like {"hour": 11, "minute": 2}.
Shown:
{"hour": 5, "minute": 3}
